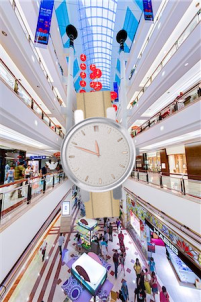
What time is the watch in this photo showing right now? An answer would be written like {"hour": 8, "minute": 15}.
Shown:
{"hour": 11, "minute": 49}
